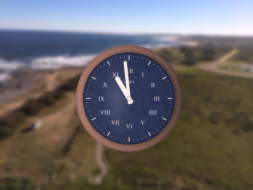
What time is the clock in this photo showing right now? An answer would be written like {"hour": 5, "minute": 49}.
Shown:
{"hour": 10, "minute": 59}
